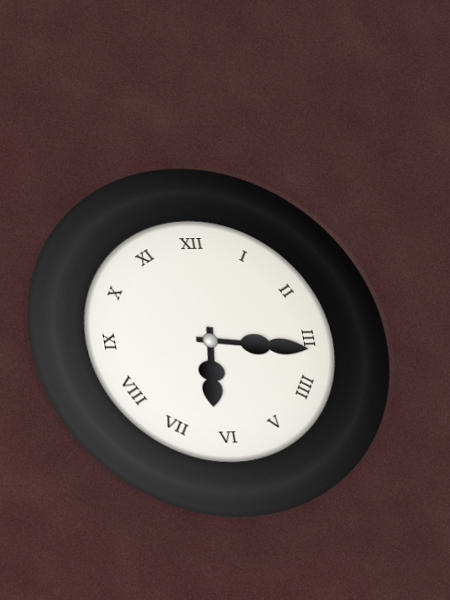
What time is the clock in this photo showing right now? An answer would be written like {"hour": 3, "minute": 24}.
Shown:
{"hour": 6, "minute": 16}
